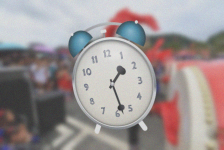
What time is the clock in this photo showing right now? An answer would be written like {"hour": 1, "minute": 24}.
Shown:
{"hour": 1, "minute": 28}
